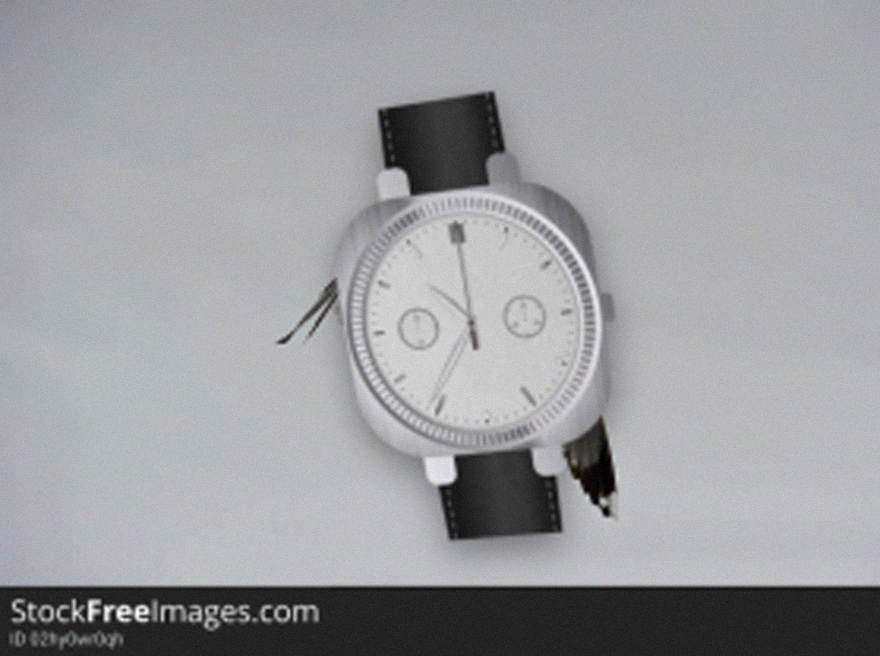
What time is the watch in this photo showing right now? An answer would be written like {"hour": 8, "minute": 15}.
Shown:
{"hour": 10, "minute": 36}
